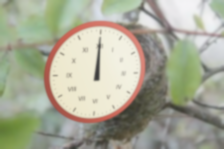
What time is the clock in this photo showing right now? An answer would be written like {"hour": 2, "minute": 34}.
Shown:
{"hour": 12, "minute": 0}
